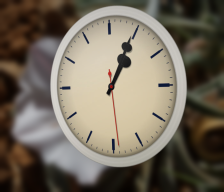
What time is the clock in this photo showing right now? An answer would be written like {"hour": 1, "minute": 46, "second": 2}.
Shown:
{"hour": 1, "minute": 4, "second": 29}
